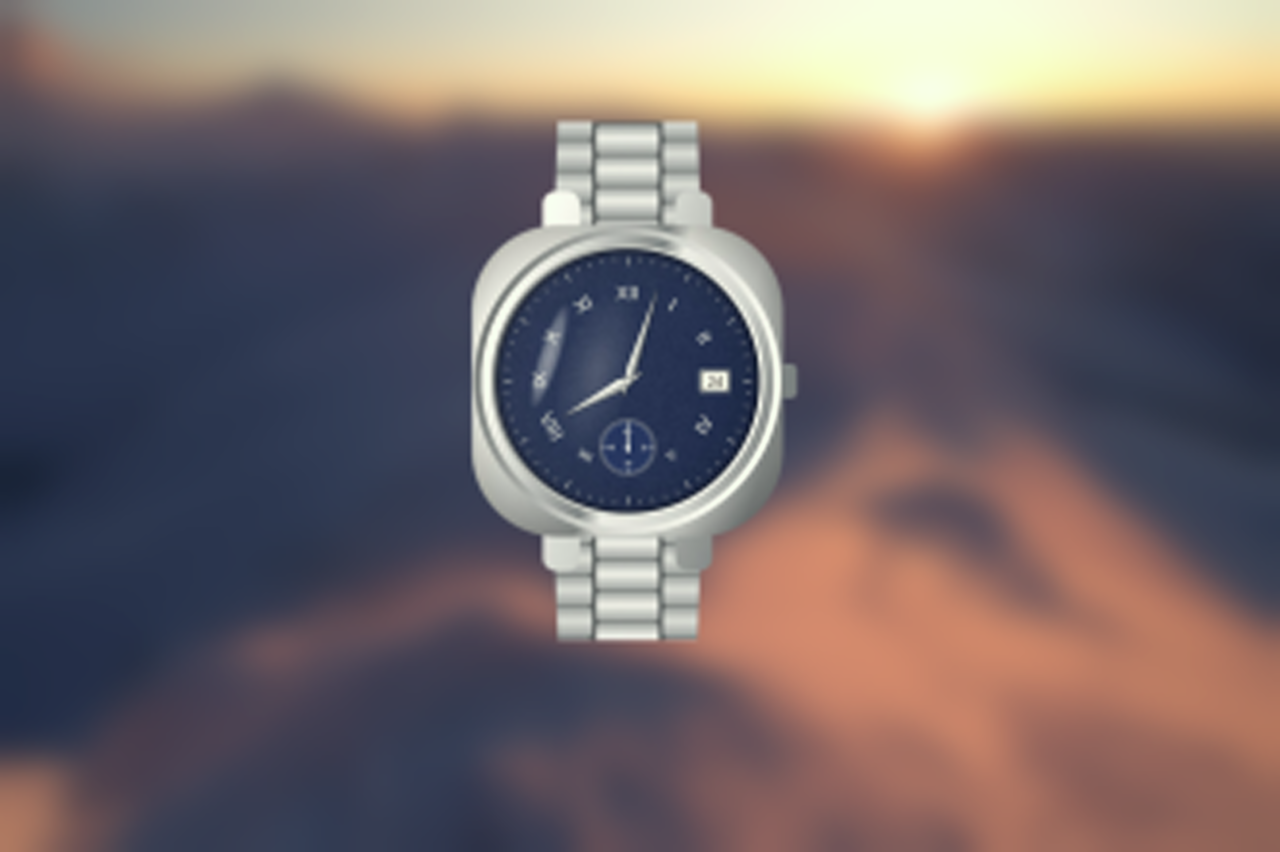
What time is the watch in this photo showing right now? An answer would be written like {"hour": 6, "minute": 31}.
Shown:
{"hour": 8, "minute": 3}
